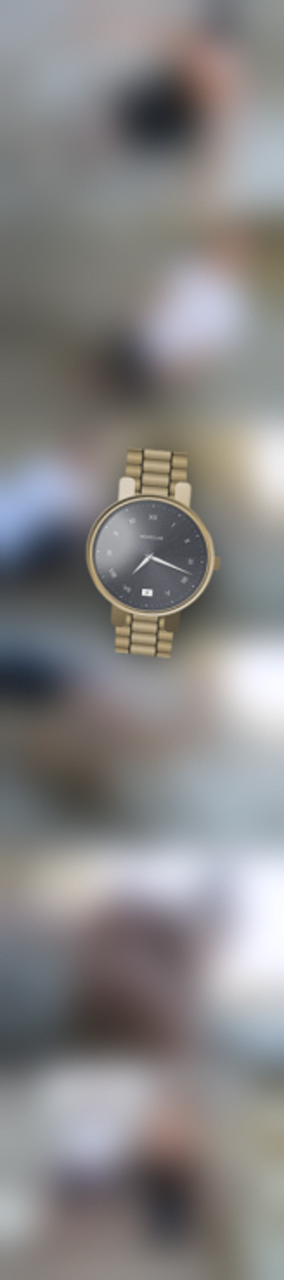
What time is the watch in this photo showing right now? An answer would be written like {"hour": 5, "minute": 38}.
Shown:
{"hour": 7, "minute": 18}
